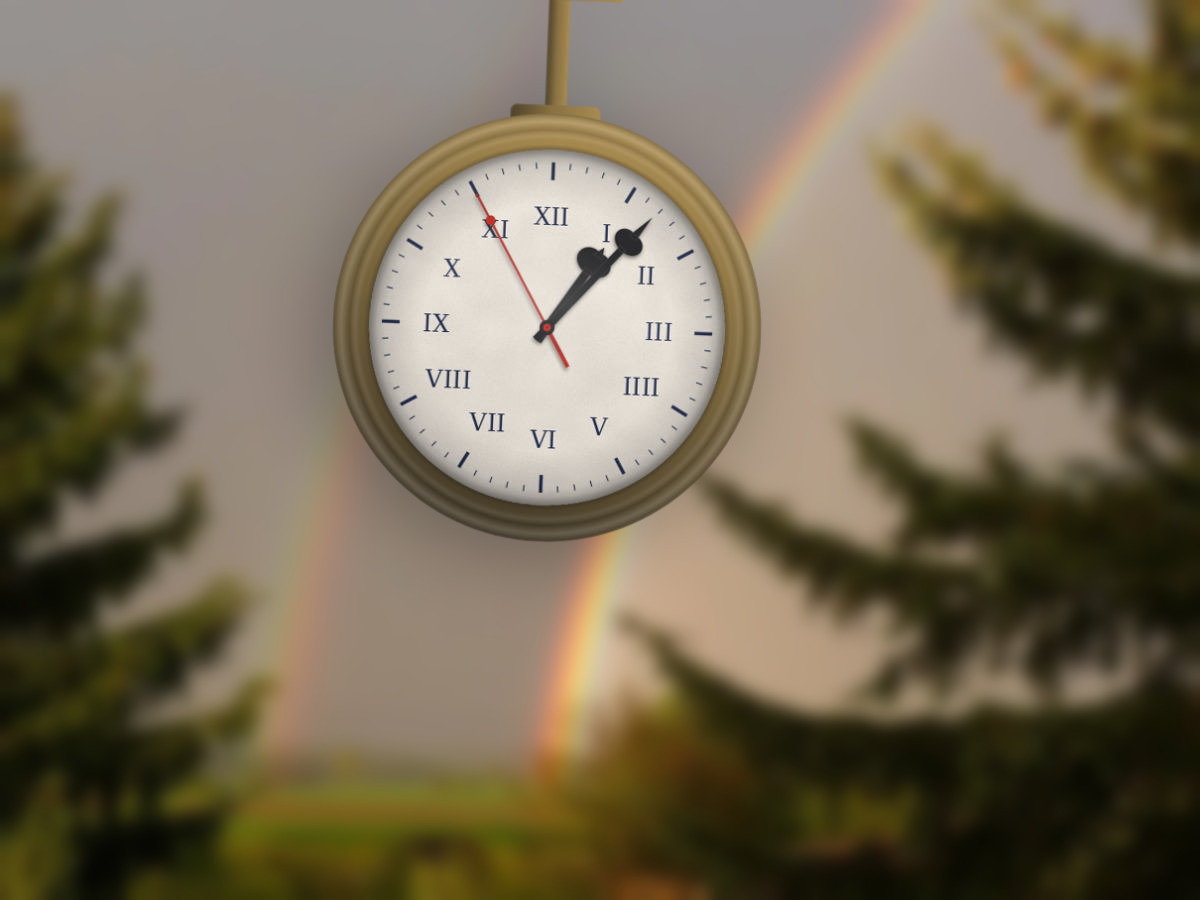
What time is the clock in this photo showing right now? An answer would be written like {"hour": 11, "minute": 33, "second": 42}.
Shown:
{"hour": 1, "minute": 6, "second": 55}
